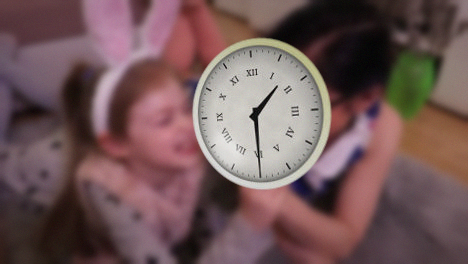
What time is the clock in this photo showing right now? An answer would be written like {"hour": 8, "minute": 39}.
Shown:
{"hour": 1, "minute": 30}
